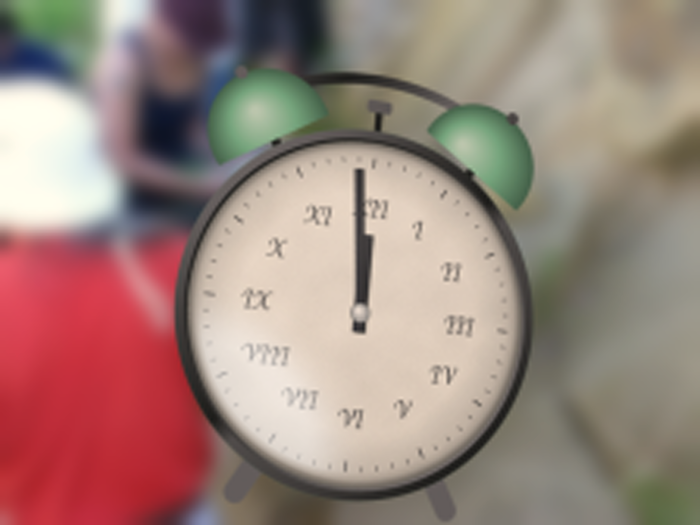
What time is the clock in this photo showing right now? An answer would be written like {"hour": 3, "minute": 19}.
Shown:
{"hour": 11, "minute": 59}
